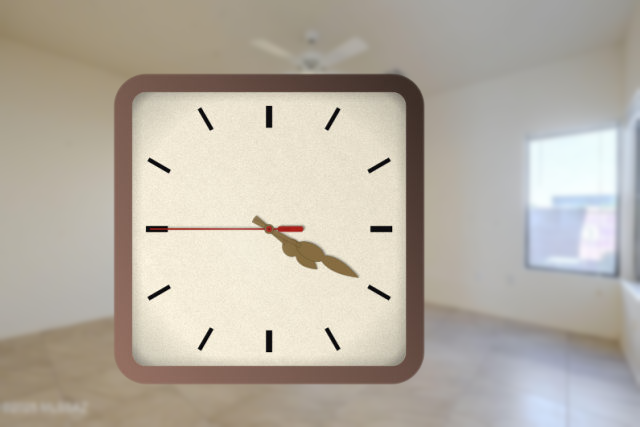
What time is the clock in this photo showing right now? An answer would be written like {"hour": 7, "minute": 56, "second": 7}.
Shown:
{"hour": 4, "minute": 19, "second": 45}
